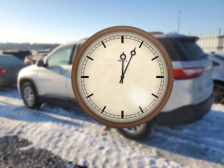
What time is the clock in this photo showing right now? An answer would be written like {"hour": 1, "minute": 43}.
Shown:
{"hour": 12, "minute": 4}
